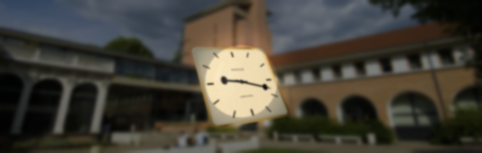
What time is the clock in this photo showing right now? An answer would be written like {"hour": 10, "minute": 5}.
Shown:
{"hour": 9, "minute": 18}
